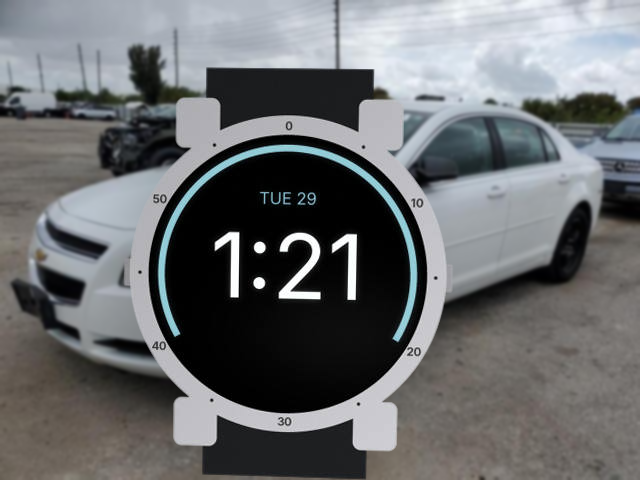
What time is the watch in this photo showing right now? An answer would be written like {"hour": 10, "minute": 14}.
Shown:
{"hour": 1, "minute": 21}
